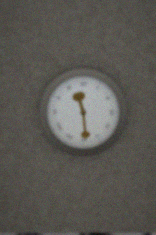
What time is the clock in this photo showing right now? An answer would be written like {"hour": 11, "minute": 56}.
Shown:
{"hour": 11, "minute": 29}
